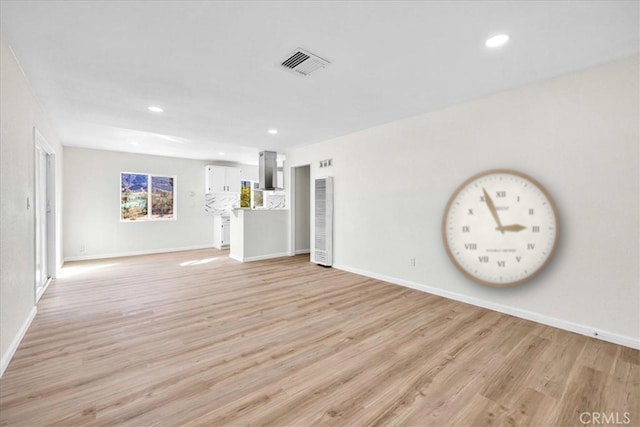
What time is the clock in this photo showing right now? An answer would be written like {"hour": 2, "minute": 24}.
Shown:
{"hour": 2, "minute": 56}
